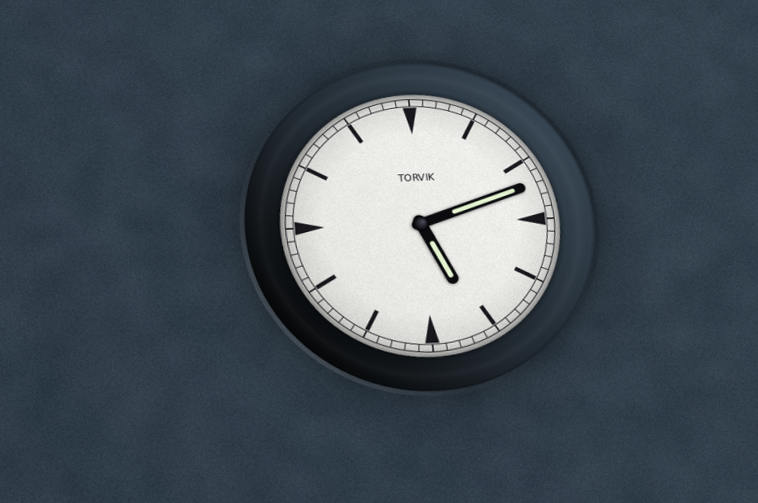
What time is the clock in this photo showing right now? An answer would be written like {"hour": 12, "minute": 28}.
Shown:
{"hour": 5, "minute": 12}
